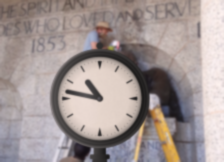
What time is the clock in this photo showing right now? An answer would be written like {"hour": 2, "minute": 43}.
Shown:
{"hour": 10, "minute": 47}
